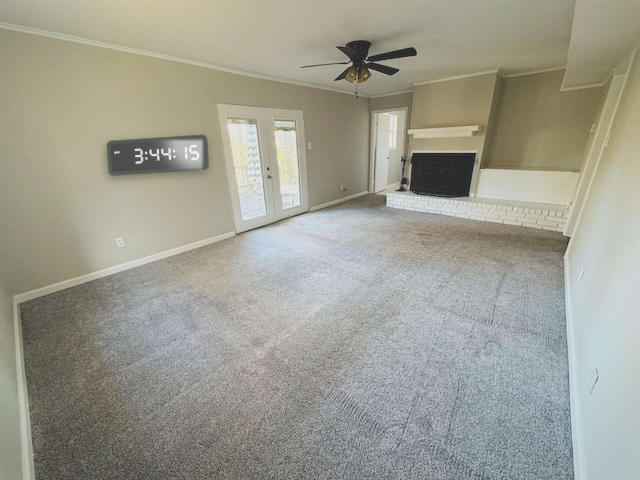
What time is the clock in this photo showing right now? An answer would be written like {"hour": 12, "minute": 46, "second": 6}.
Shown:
{"hour": 3, "minute": 44, "second": 15}
